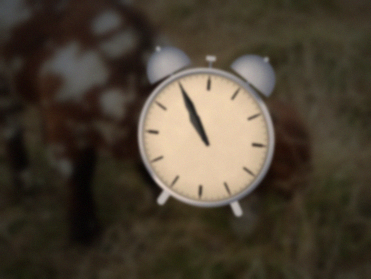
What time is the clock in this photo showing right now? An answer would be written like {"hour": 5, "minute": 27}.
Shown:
{"hour": 10, "minute": 55}
